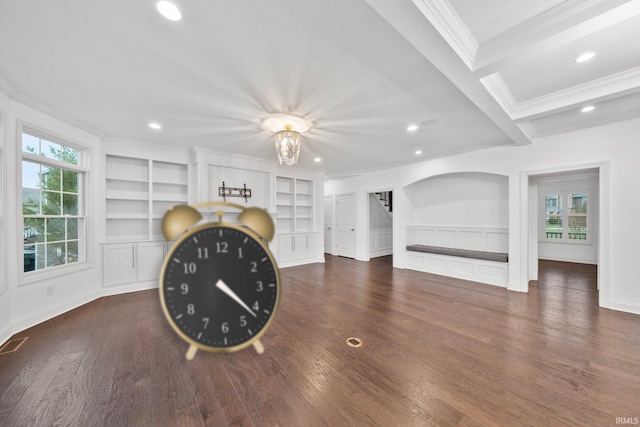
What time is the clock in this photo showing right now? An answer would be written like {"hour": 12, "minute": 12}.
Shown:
{"hour": 4, "minute": 22}
